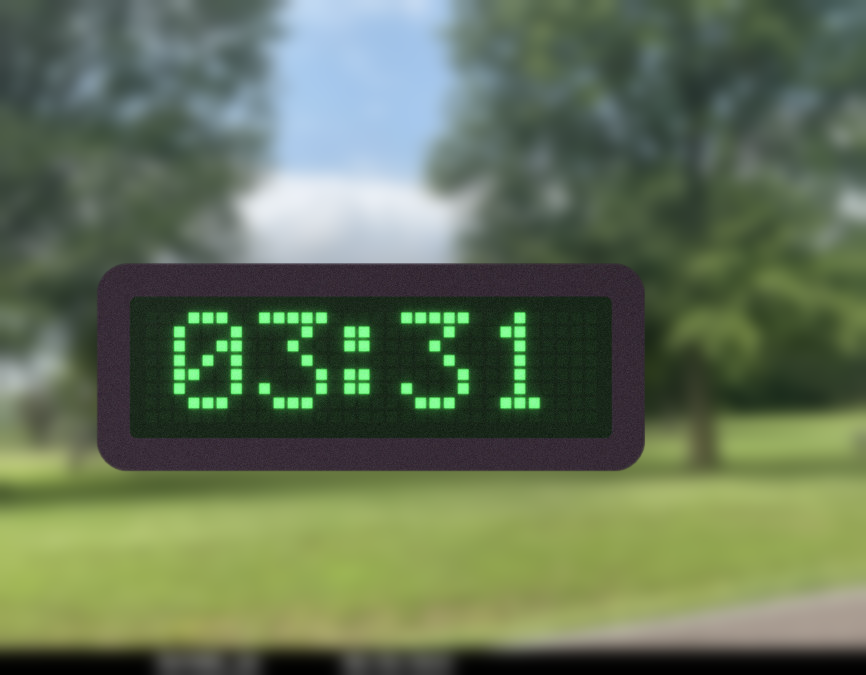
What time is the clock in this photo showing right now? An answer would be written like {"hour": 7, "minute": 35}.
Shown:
{"hour": 3, "minute": 31}
